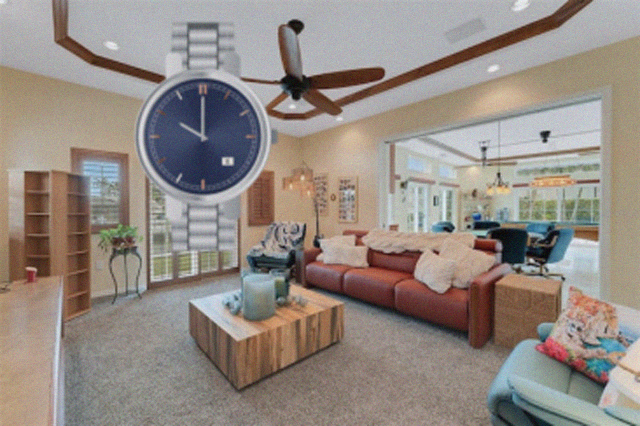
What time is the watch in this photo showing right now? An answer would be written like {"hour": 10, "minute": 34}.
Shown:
{"hour": 10, "minute": 0}
